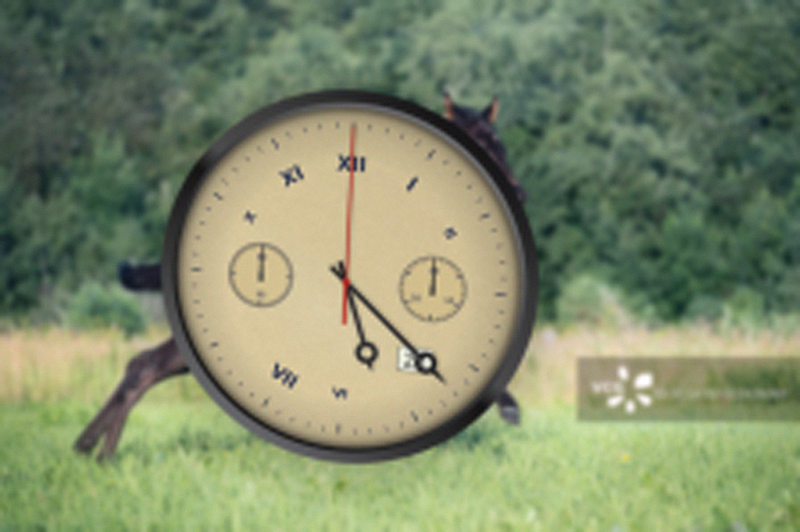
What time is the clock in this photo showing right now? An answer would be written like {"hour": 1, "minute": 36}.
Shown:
{"hour": 5, "minute": 22}
